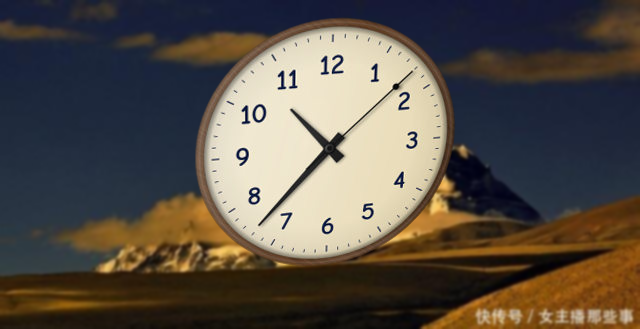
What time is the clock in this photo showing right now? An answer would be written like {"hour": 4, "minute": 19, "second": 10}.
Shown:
{"hour": 10, "minute": 37, "second": 8}
